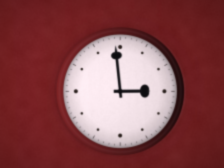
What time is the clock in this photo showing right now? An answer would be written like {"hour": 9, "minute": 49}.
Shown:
{"hour": 2, "minute": 59}
